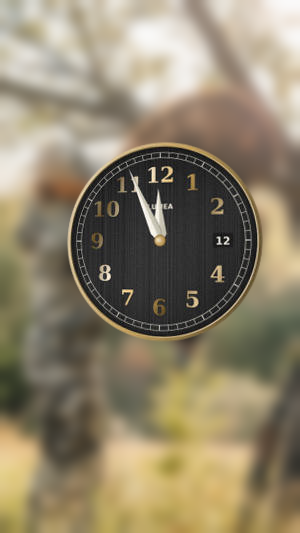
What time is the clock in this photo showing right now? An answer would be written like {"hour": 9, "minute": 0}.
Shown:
{"hour": 11, "minute": 56}
